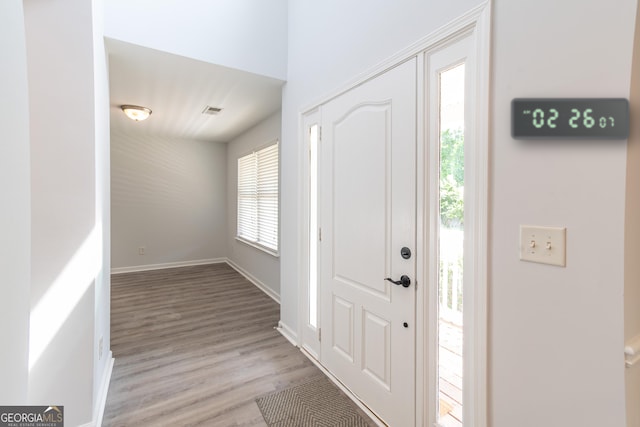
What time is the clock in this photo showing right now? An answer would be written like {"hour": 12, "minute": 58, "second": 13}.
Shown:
{"hour": 2, "minute": 26, "second": 7}
